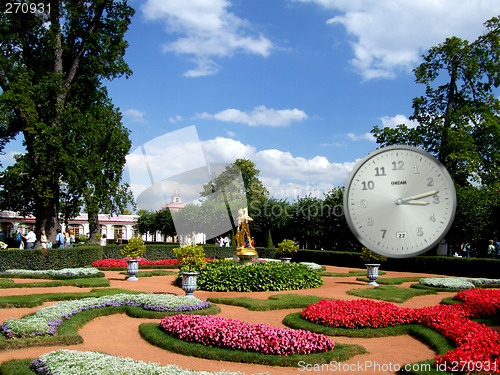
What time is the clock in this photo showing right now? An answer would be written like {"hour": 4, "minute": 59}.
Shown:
{"hour": 3, "minute": 13}
